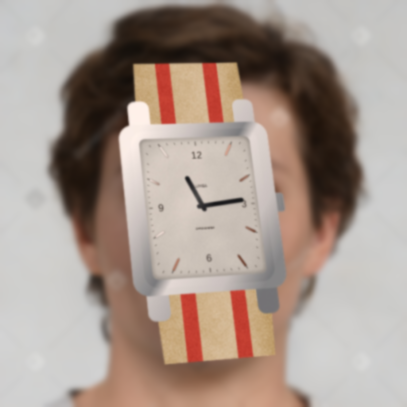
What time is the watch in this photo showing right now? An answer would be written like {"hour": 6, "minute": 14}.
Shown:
{"hour": 11, "minute": 14}
